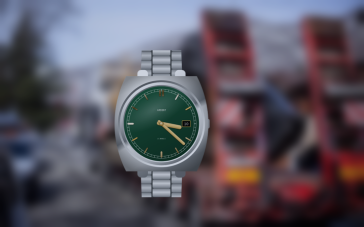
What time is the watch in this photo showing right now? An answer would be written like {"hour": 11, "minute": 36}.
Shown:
{"hour": 3, "minute": 22}
